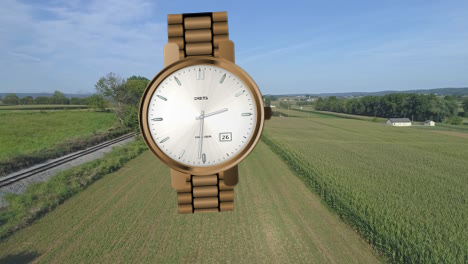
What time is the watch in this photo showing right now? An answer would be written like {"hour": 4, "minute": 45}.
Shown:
{"hour": 2, "minute": 31}
